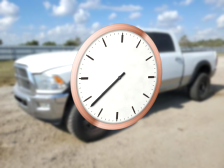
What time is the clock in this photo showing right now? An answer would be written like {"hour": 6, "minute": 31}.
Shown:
{"hour": 7, "minute": 38}
